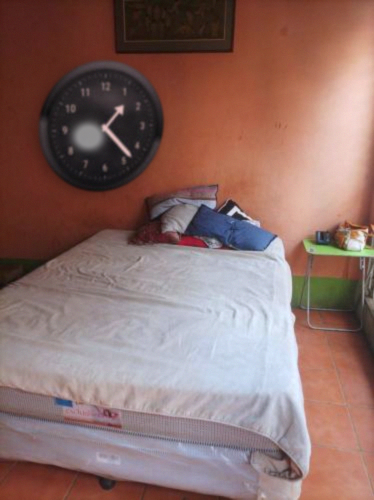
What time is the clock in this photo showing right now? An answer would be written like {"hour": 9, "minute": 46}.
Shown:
{"hour": 1, "minute": 23}
